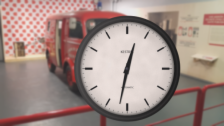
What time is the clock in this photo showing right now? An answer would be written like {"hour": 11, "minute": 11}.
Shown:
{"hour": 12, "minute": 32}
